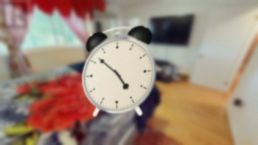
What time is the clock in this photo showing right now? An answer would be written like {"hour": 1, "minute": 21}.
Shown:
{"hour": 4, "minute": 52}
